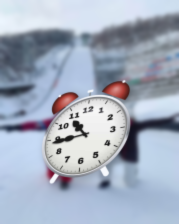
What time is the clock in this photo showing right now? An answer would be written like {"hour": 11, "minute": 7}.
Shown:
{"hour": 10, "minute": 44}
